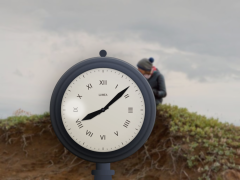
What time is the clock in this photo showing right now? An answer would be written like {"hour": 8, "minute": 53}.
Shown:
{"hour": 8, "minute": 8}
